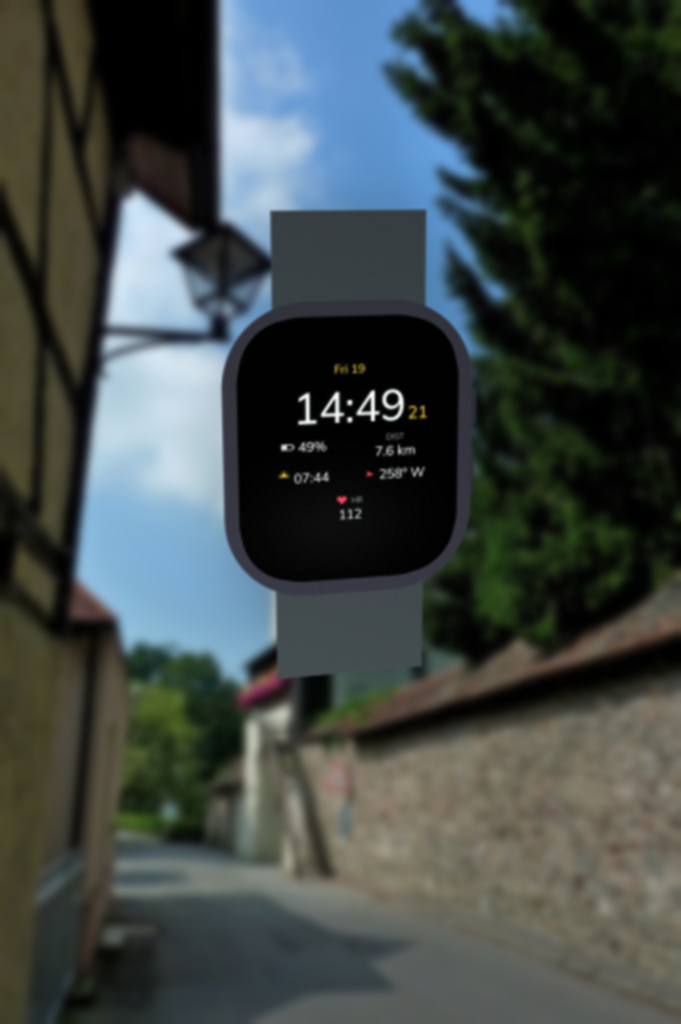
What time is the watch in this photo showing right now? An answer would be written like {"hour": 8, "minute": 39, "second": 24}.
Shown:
{"hour": 14, "minute": 49, "second": 21}
